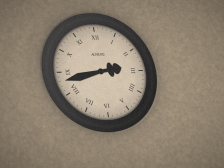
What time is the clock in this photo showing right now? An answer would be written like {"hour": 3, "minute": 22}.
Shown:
{"hour": 2, "minute": 43}
